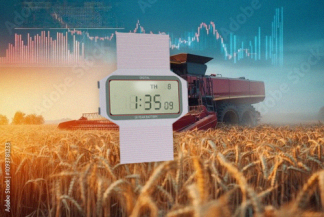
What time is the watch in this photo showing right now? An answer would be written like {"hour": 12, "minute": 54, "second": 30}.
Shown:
{"hour": 1, "minute": 35, "second": 9}
